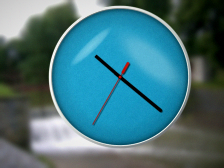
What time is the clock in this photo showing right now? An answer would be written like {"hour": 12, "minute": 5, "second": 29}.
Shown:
{"hour": 10, "minute": 21, "second": 35}
